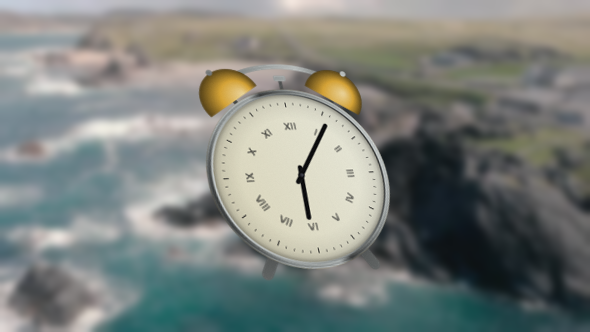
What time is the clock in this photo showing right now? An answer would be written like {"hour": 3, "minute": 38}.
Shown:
{"hour": 6, "minute": 6}
